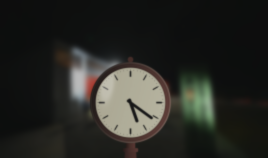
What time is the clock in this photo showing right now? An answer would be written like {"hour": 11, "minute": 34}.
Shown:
{"hour": 5, "minute": 21}
